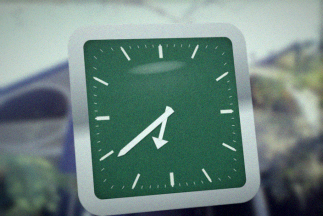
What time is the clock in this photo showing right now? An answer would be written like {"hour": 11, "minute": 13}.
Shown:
{"hour": 6, "minute": 39}
